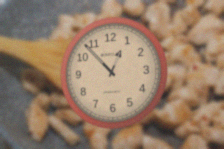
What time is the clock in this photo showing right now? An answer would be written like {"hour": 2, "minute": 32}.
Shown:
{"hour": 12, "minute": 53}
